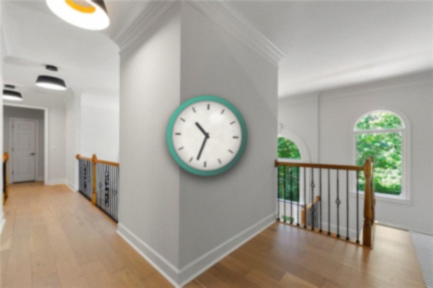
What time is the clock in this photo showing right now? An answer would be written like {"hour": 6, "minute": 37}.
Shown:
{"hour": 10, "minute": 33}
